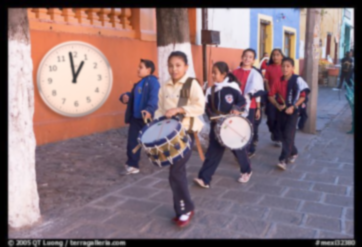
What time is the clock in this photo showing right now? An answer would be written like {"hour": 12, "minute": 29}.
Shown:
{"hour": 12, "minute": 59}
